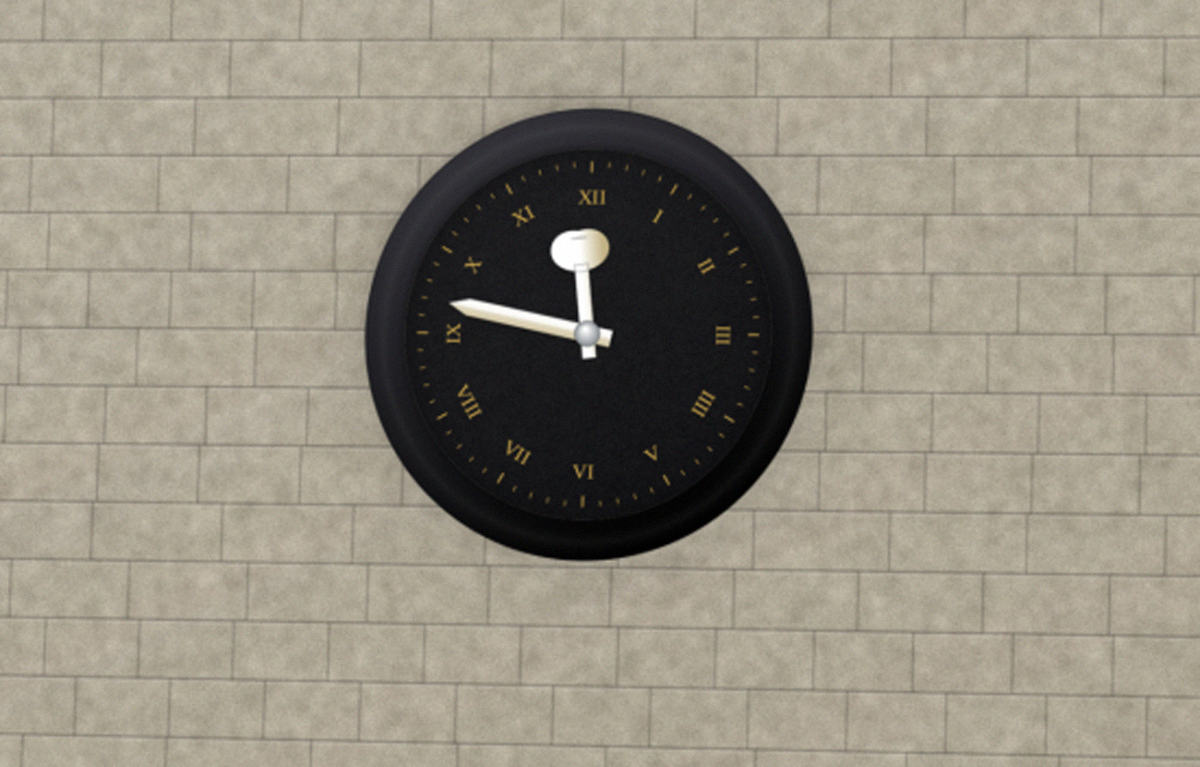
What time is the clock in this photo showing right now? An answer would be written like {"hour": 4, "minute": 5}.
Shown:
{"hour": 11, "minute": 47}
